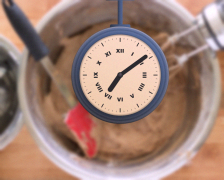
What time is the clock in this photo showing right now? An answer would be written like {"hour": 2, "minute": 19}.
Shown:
{"hour": 7, "minute": 9}
